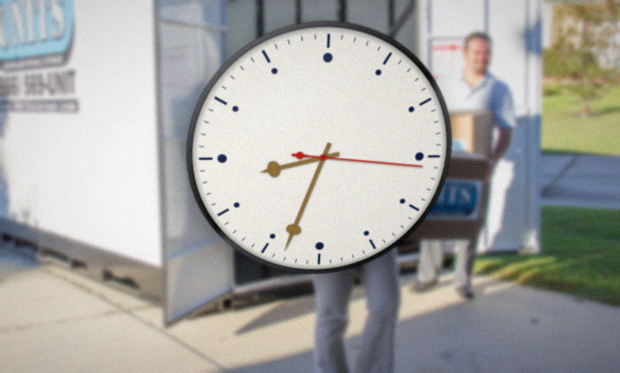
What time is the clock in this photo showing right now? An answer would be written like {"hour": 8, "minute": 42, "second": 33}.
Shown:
{"hour": 8, "minute": 33, "second": 16}
